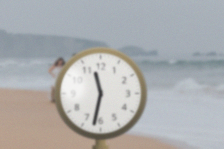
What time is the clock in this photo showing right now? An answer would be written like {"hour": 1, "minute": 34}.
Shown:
{"hour": 11, "minute": 32}
